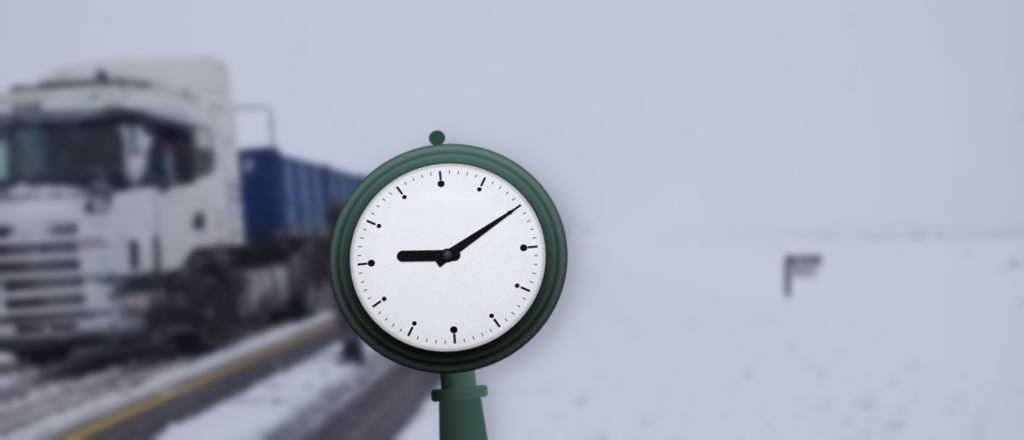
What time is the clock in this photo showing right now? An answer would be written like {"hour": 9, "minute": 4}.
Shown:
{"hour": 9, "minute": 10}
